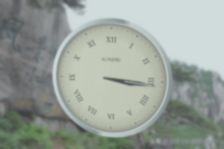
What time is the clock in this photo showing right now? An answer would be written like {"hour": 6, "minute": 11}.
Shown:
{"hour": 3, "minute": 16}
